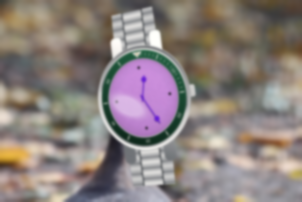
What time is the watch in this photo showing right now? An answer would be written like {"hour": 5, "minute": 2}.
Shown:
{"hour": 12, "minute": 25}
